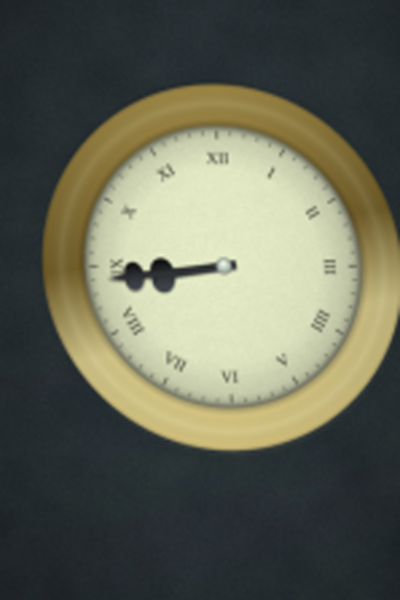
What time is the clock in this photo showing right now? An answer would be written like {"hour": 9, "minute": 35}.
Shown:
{"hour": 8, "minute": 44}
